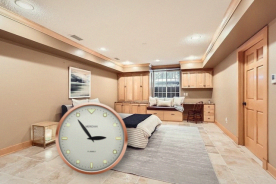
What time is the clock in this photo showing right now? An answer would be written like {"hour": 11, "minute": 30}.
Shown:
{"hour": 2, "minute": 54}
